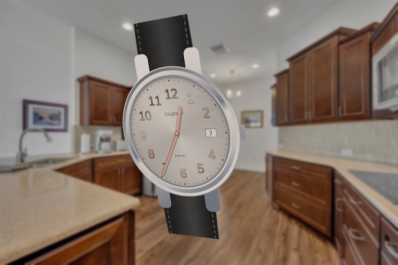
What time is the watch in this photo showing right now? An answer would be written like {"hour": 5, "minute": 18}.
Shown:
{"hour": 12, "minute": 35}
